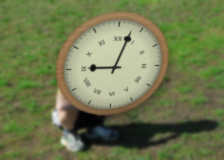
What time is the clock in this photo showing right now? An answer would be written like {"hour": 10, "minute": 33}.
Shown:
{"hour": 9, "minute": 3}
